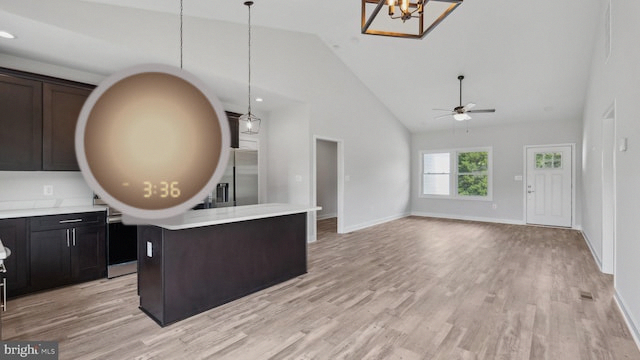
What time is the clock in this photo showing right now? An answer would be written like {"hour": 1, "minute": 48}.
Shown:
{"hour": 3, "minute": 36}
